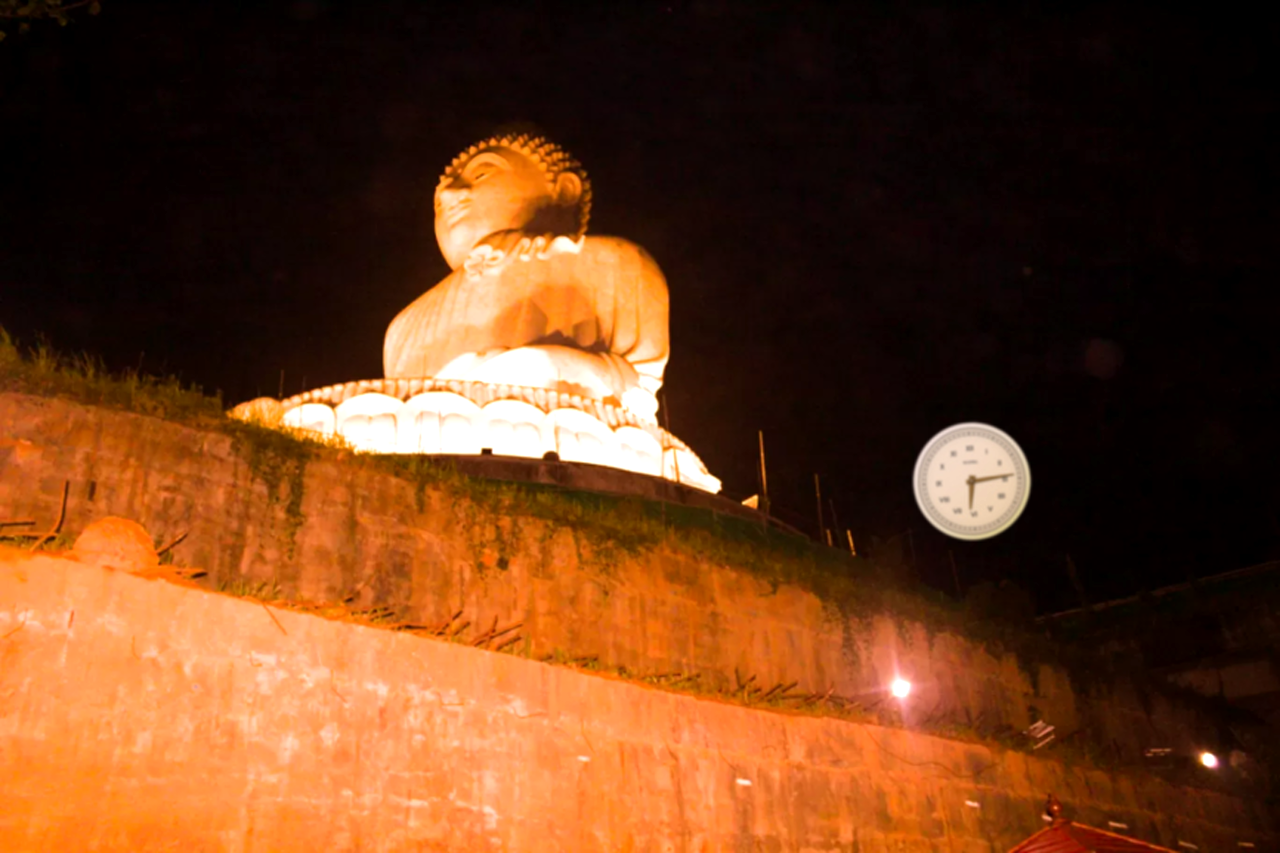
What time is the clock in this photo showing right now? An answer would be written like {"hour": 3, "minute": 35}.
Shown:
{"hour": 6, "minute": 14}
